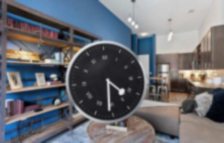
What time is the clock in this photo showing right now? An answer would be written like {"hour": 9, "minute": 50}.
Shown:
{"hour": 4, "minute": 31}
